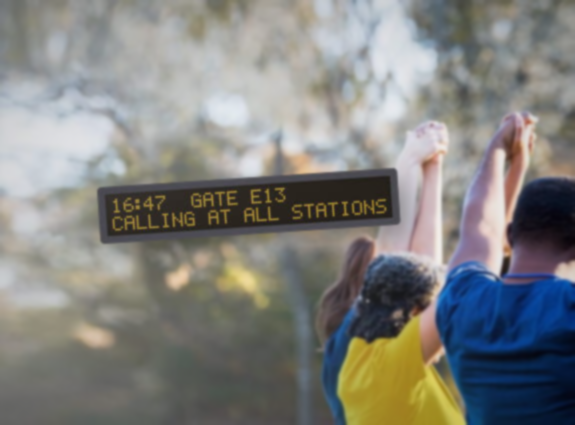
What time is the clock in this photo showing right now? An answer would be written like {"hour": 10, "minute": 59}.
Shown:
{"hour": 16, "minute": 47}
